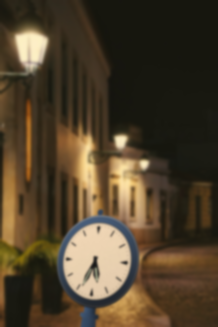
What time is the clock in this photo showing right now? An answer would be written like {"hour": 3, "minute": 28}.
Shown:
{"hour": 5, "minute": 34}
